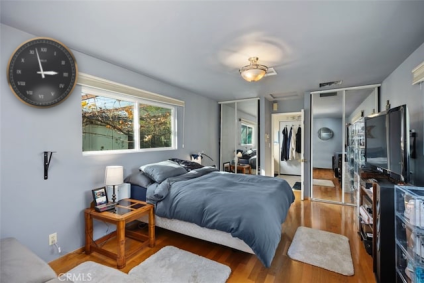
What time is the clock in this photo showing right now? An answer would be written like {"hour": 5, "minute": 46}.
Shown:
{"hour": 2, "minute": 57}
